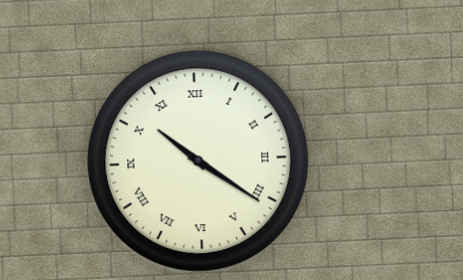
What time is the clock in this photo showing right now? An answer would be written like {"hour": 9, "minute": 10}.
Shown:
{"hour": 10, "minute": 21}
